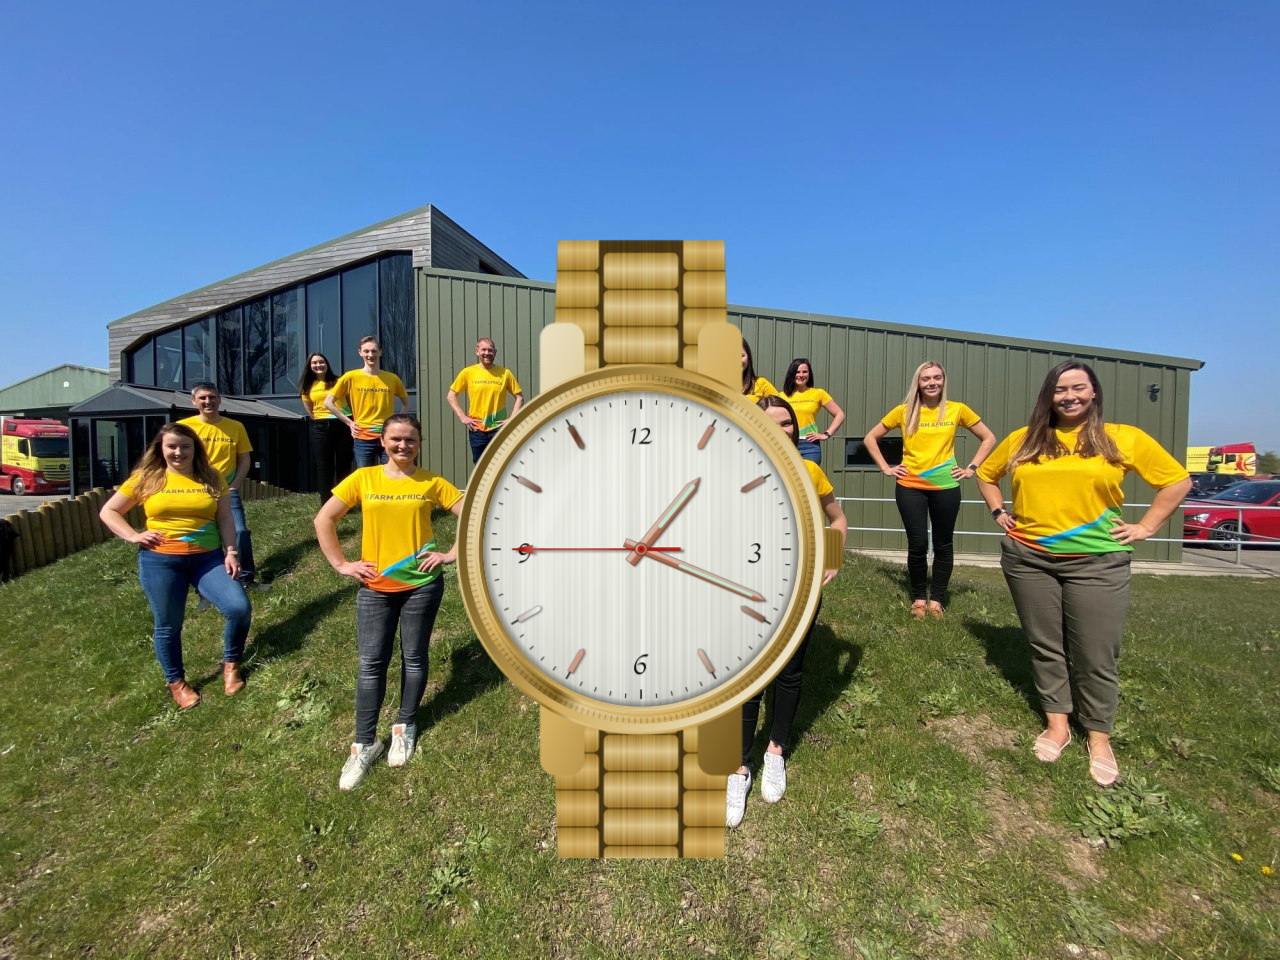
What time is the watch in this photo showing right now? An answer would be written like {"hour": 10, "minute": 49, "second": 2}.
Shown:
{"hour": 1, "minute": 18, "second": 45}
